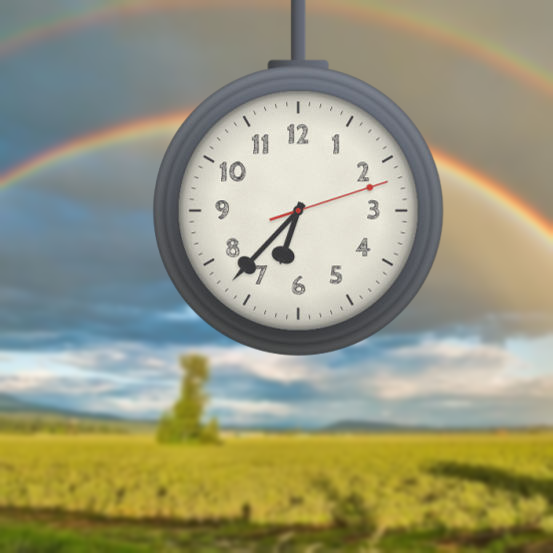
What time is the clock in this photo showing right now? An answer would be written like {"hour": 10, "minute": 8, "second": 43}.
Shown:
{"hour": 6, "minute": 37, "second": 12}
